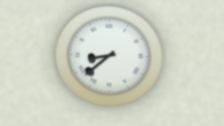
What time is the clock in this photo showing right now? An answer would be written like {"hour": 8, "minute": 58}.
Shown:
{"hour": 8, "minute": 38}
